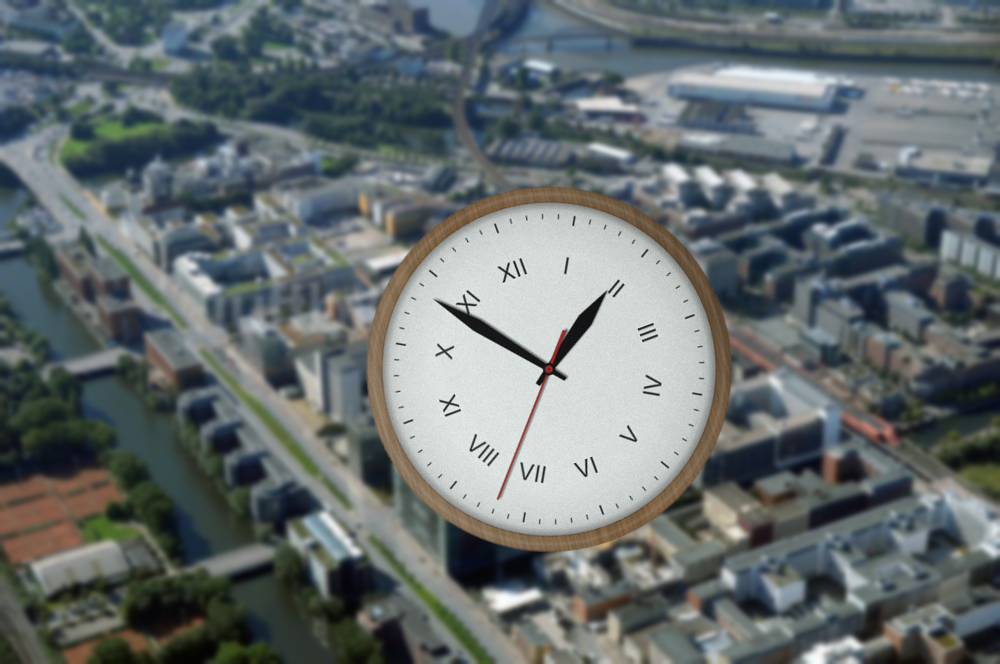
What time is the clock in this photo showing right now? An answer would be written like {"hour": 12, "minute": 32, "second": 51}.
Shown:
{"hour": 1, "minute": 53, "second": 37}
